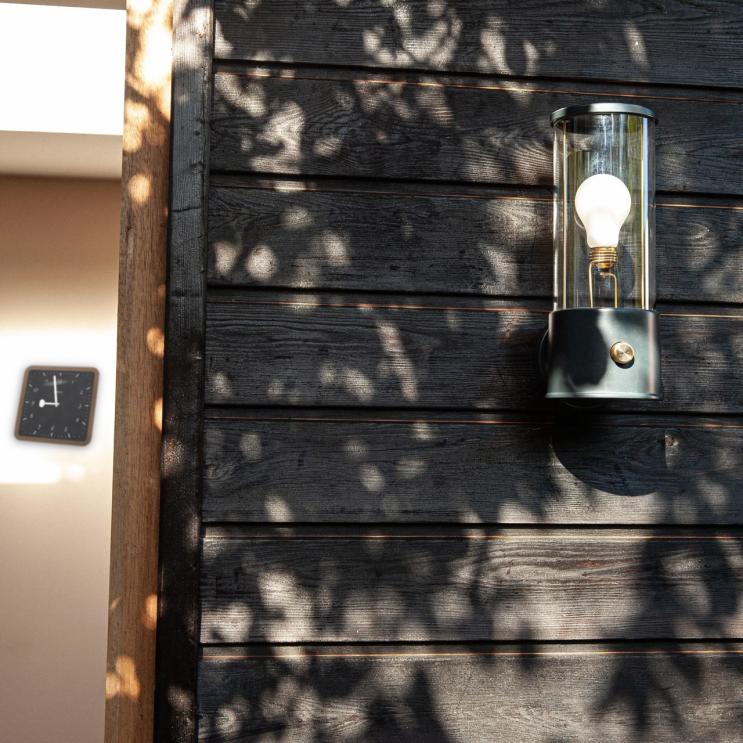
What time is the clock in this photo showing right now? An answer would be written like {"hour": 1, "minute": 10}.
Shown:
{"hour": 8, "minute": 58}
